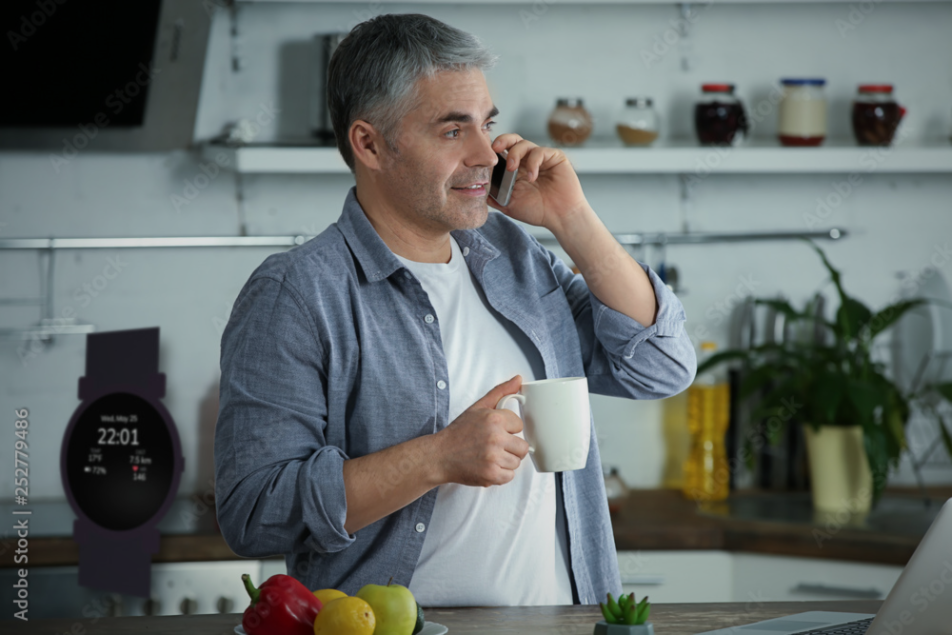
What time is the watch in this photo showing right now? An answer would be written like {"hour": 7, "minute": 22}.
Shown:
{"hour": 22, "minute": 1}
